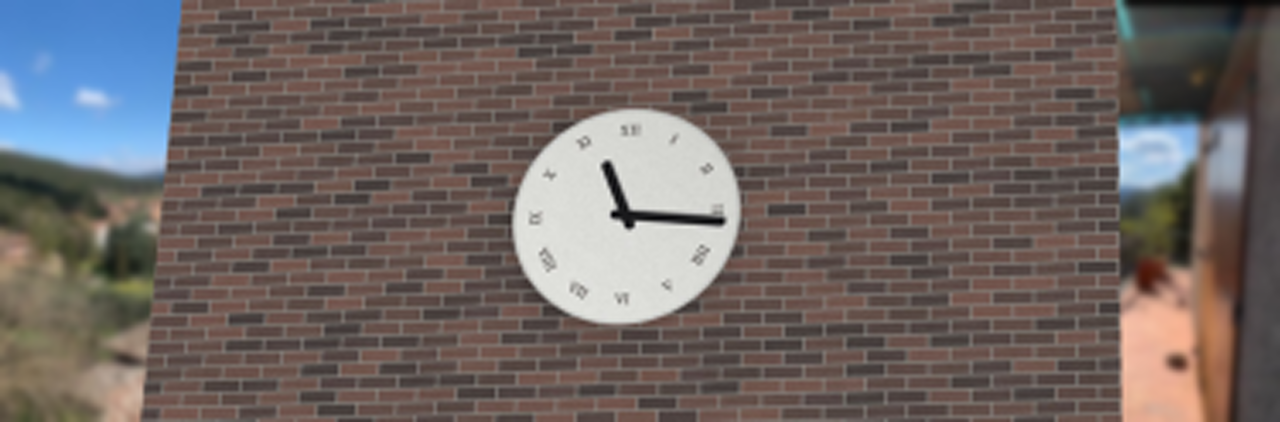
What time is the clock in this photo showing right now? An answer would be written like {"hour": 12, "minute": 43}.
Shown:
{"hour": 11, "minute": 16}
